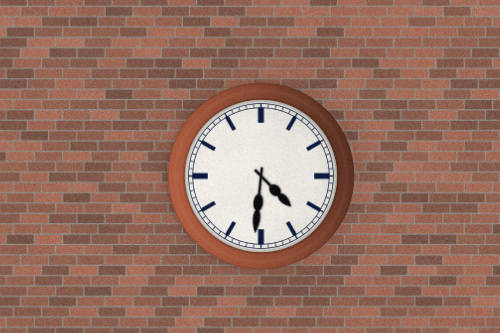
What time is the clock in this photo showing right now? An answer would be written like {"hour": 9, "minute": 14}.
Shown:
{"hour": 4, "minute": 31}
